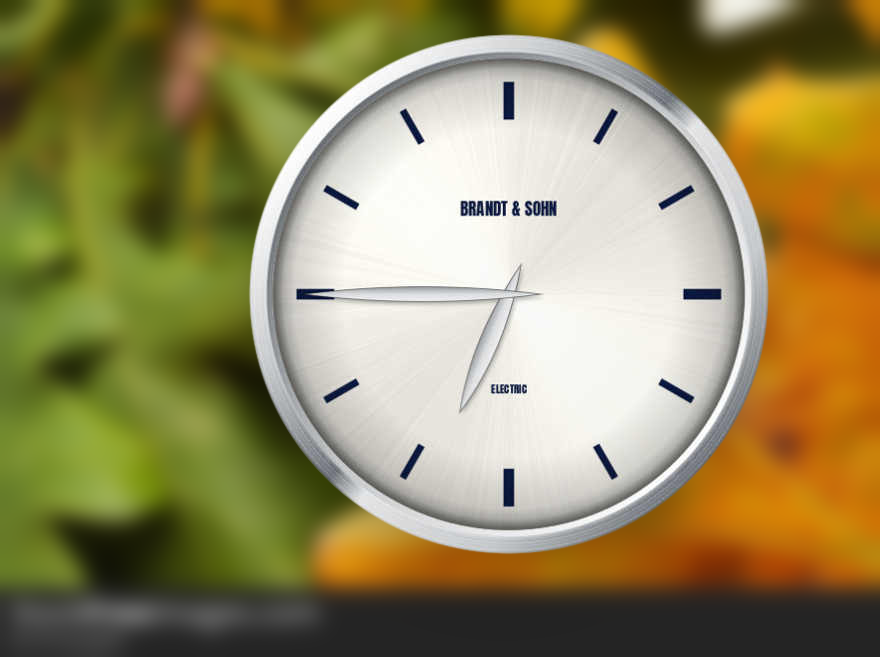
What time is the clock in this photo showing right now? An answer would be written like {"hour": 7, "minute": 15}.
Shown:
{"hour": 6, "minute": 45}
